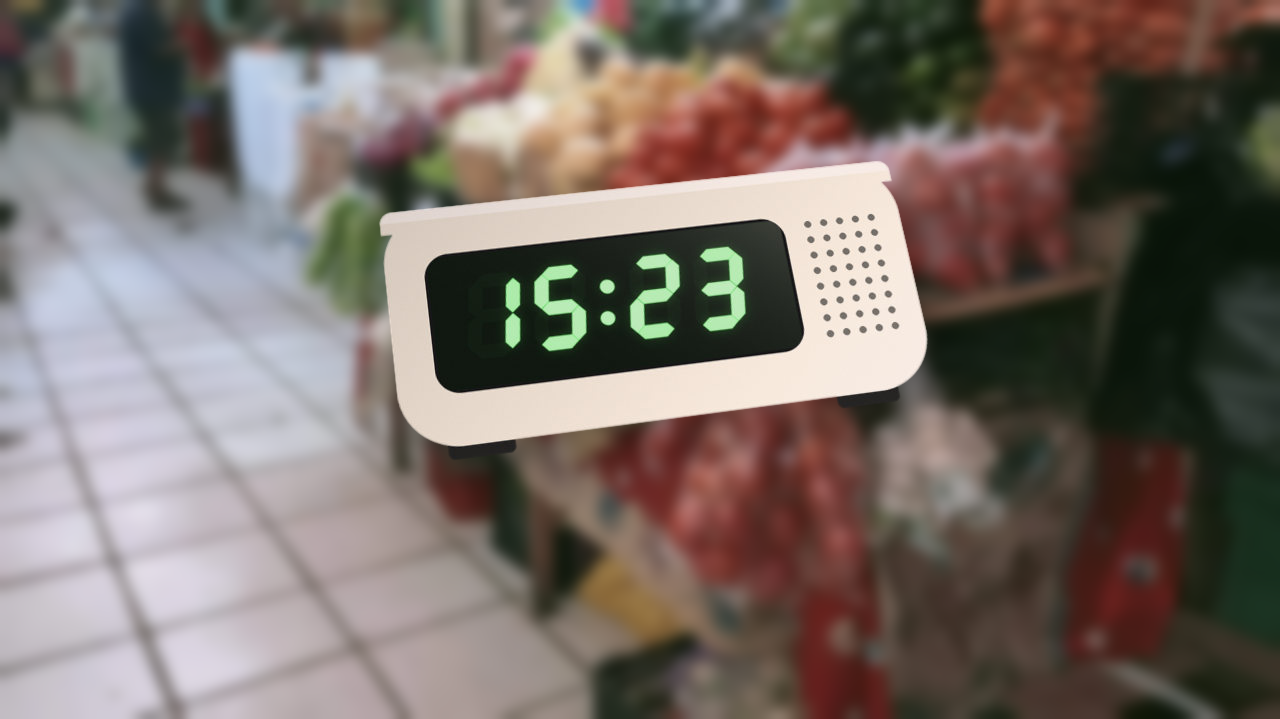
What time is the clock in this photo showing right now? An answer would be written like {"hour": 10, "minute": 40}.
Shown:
{"hour": 15, "minute": 23}
